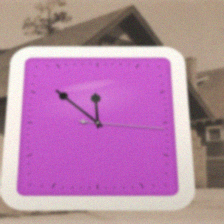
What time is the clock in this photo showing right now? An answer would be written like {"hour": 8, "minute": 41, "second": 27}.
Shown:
{"hour": 11, "minute": 52, "second": 16}
